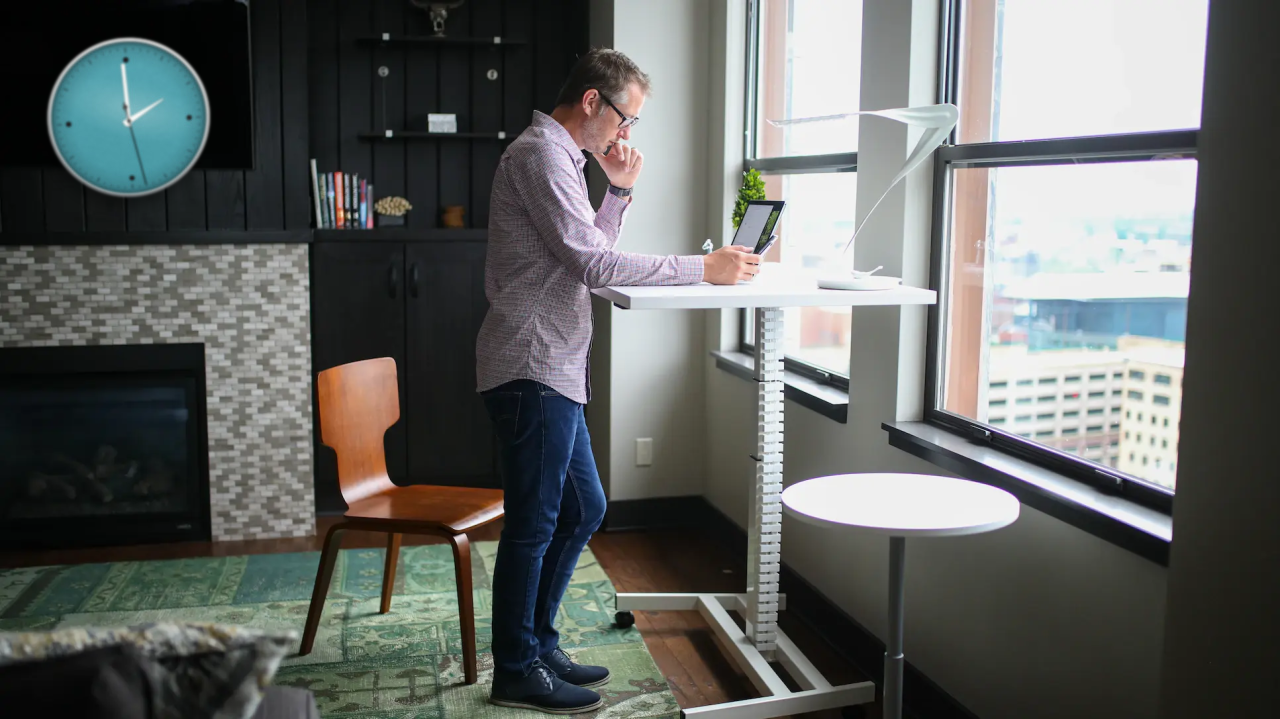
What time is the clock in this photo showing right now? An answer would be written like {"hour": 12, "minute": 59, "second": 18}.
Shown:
{"hour": 1, "minute": 59, "second": 28}
